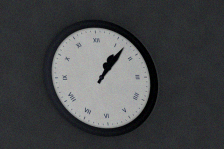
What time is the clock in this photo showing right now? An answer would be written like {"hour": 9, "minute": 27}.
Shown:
{"hour": 1, "minute": 7}
